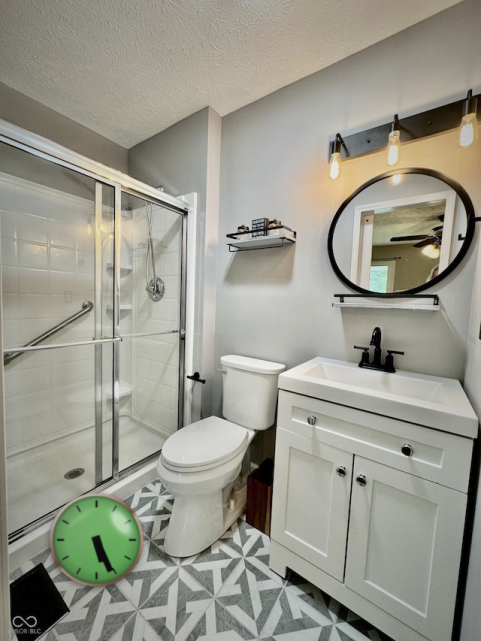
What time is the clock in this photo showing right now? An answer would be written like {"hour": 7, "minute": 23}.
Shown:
{"hour": 5, "minute": 26}
